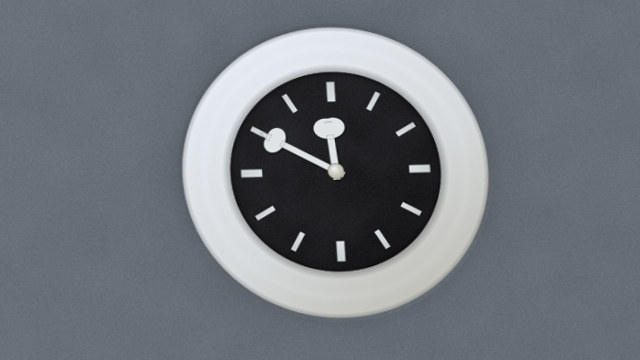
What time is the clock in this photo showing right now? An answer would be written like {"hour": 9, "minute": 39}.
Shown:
{"hour": 11, "minute": 50}
